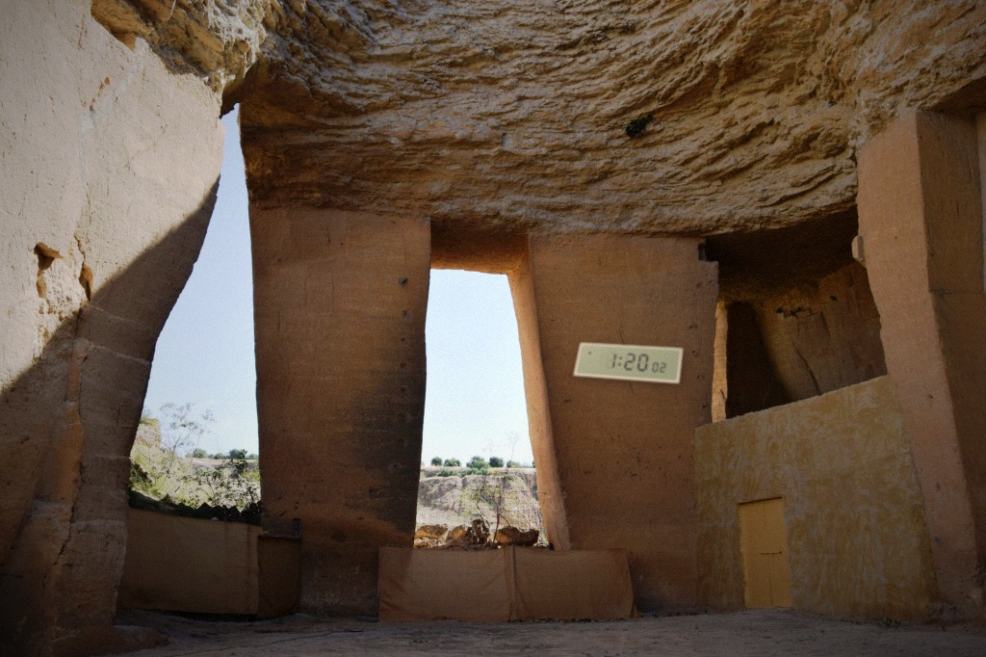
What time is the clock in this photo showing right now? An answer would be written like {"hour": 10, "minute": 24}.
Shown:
{"hour": 1, "minute": 20}
